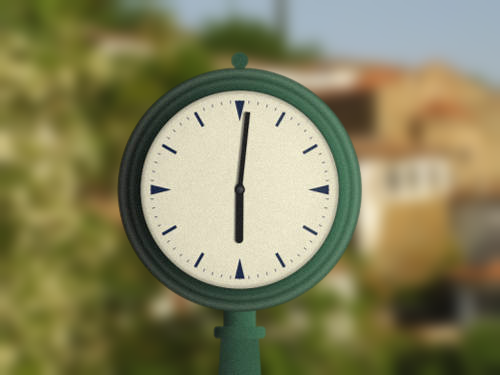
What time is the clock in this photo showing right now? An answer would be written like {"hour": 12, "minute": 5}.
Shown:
{"hour": 6, "minute": 1}
